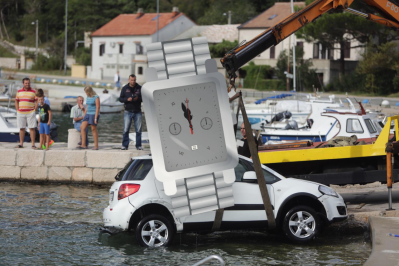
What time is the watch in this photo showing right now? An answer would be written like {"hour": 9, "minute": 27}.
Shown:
{"hour": 11, "minute": 58}
